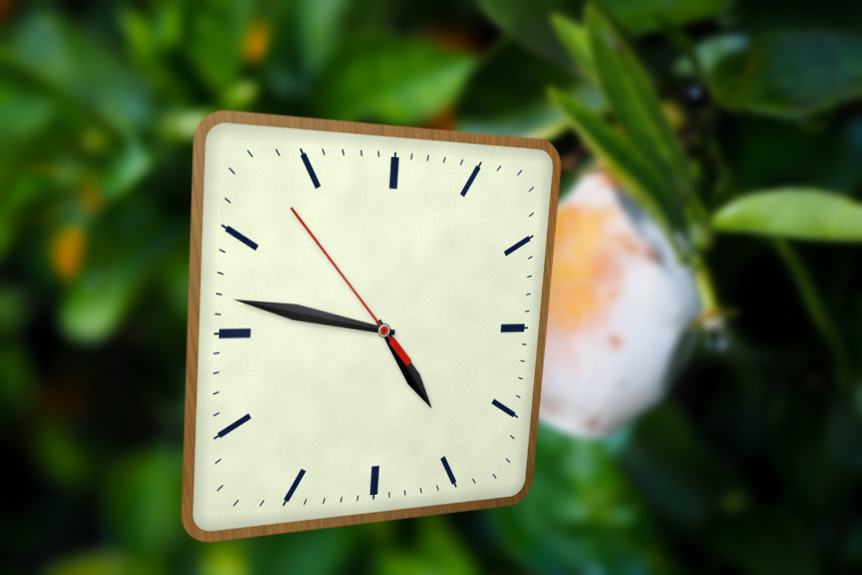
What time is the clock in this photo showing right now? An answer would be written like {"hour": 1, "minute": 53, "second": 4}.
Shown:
{"hour": 4, "minute": 46, "second": 53}
